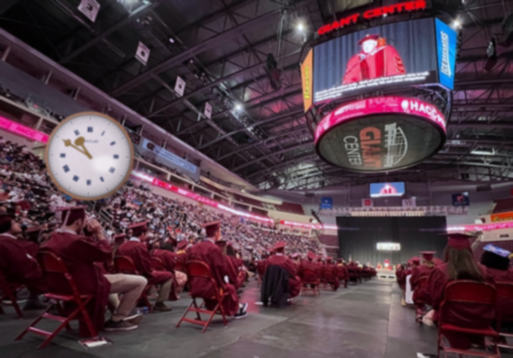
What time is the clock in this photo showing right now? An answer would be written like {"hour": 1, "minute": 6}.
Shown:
{"hour": 10, "minute": 50}
